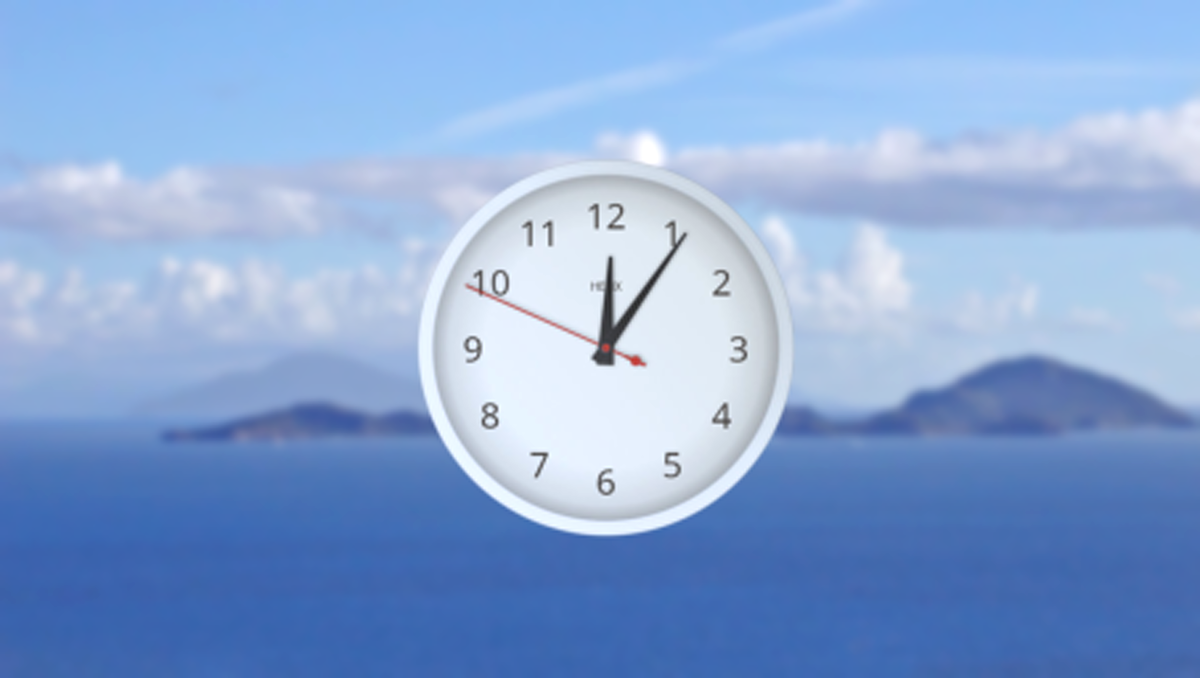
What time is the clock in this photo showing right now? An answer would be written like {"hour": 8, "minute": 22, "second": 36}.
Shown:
{"hour": 12, "minute": 5, "second": 49}
